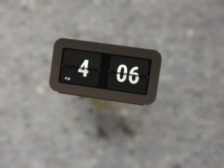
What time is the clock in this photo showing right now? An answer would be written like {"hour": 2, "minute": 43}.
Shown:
{"hour": 4, "minute": 6}
